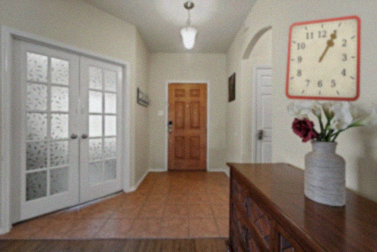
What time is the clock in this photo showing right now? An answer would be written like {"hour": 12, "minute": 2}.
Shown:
{"hour": 1, "minute": 5}
